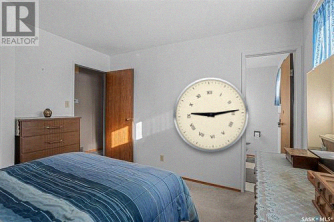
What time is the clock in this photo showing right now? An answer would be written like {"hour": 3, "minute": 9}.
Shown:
{"hour": 9, "minute": 14}
